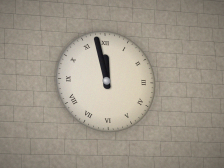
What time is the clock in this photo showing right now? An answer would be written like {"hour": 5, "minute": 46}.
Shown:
{"hour": 11, "minute": 58}
